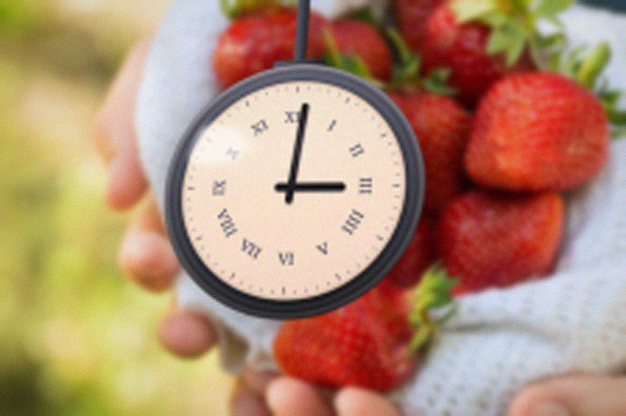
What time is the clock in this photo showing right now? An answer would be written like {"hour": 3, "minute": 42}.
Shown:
{"hour": 3, "minute": 1}
